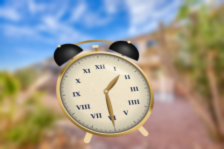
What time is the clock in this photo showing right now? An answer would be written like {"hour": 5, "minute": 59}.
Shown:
{"hour": 1, "minute": 30}
